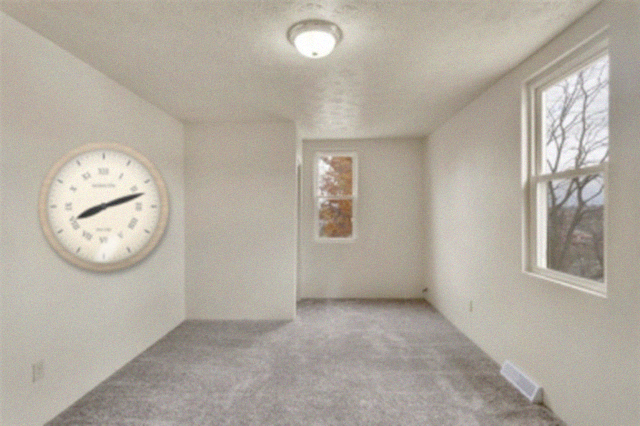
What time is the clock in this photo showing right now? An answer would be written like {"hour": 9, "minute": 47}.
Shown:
{"hour": 8, "minute": 12}
